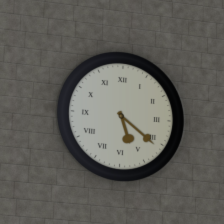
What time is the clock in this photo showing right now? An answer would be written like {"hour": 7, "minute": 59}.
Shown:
{"hour": 5, "minute": 21}
